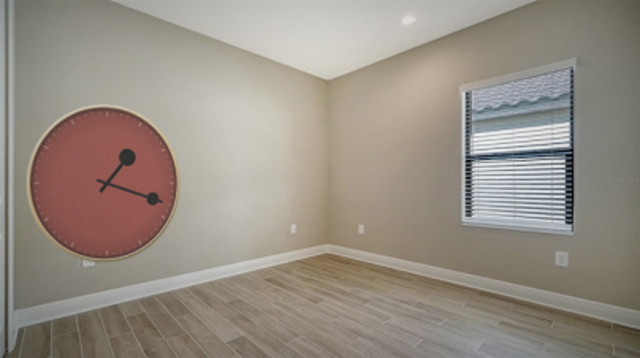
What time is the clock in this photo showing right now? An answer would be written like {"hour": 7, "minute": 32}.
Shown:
{"hour": 1, "minute": 18}
